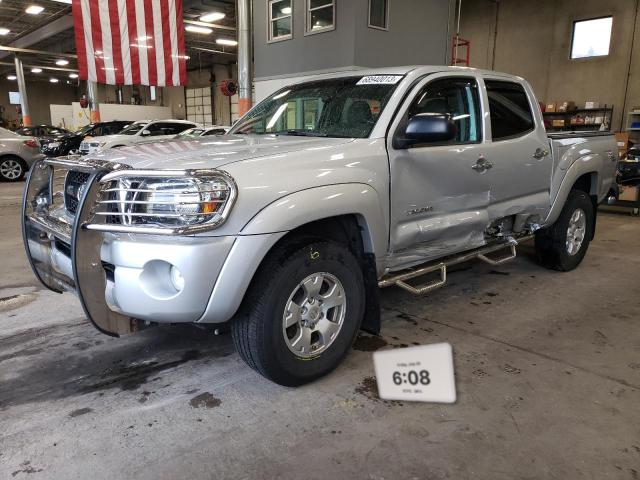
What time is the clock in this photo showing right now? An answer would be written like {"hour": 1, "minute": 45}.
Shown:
{"hour": 6, "minute": 8}
